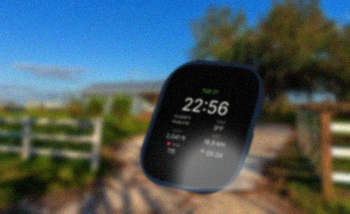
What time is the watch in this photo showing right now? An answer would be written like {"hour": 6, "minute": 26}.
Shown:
{"hour": 22, "minute": 56}
